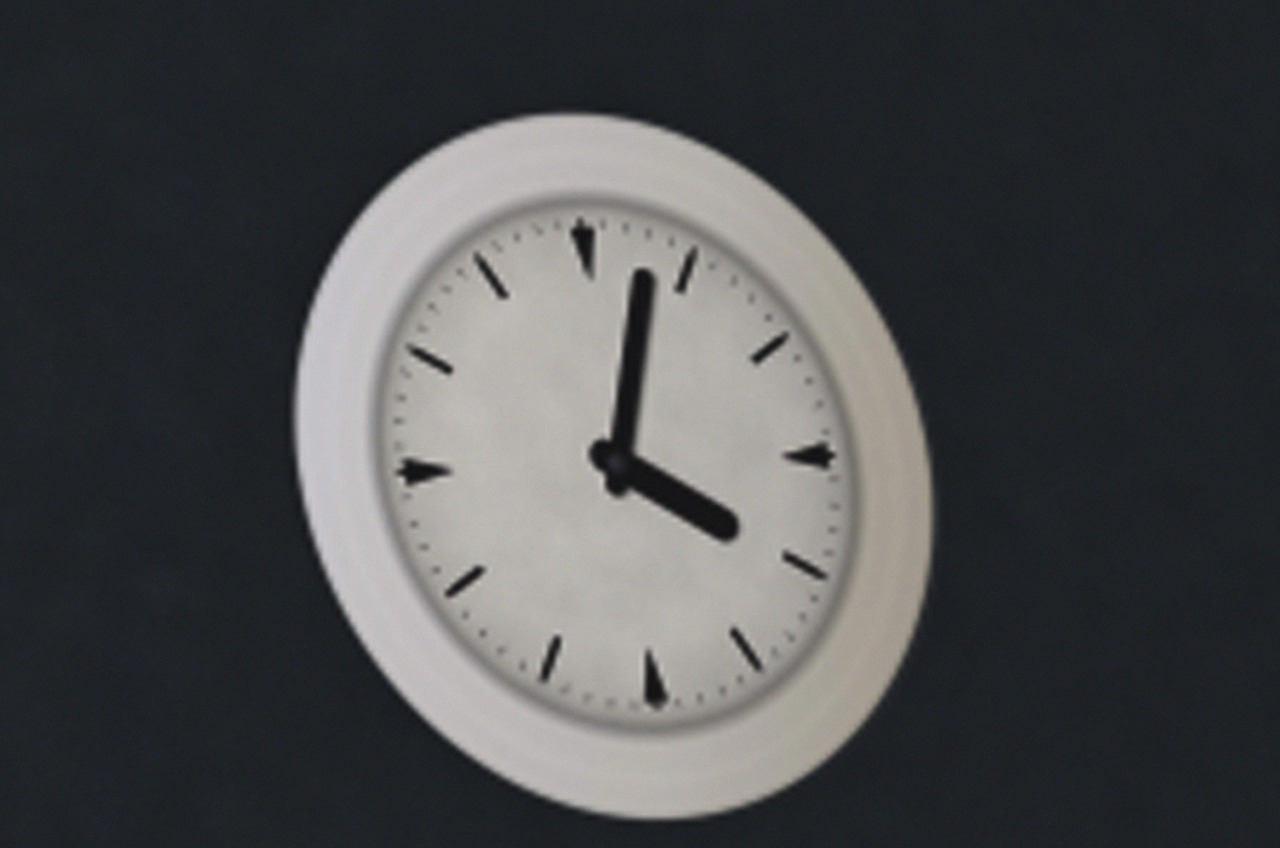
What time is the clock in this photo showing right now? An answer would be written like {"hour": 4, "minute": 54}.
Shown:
{"hour": 4, "minute": 3}
